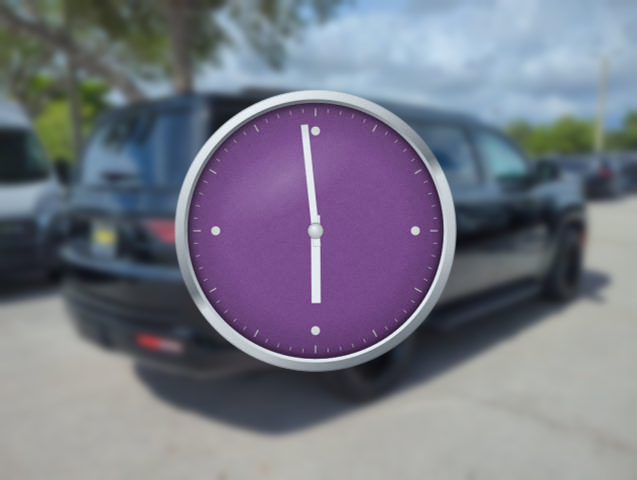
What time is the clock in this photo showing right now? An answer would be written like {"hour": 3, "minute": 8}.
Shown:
{"hour": 5, "minute": 59}
